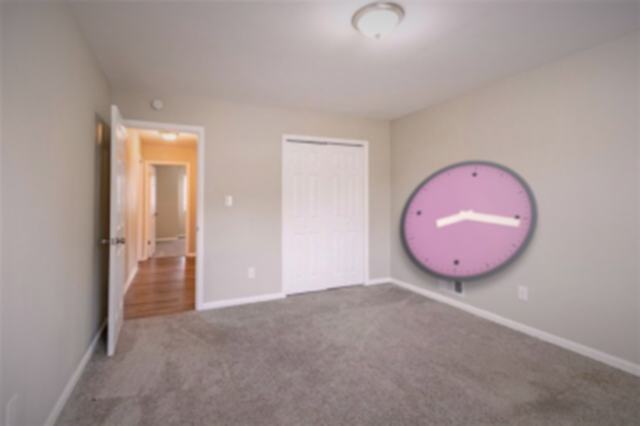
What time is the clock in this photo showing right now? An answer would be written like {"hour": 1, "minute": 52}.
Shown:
{"hour": 8, "minute": 16}
